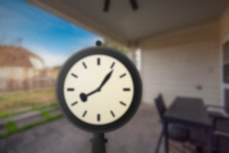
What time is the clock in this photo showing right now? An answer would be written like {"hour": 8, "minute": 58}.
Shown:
{"hour": 8, "minute": 6}
